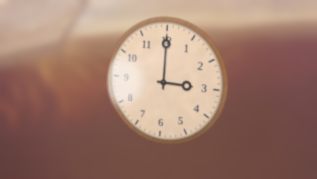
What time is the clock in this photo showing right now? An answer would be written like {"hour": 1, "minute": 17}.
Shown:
{"hour": 3, "minute": 0}
